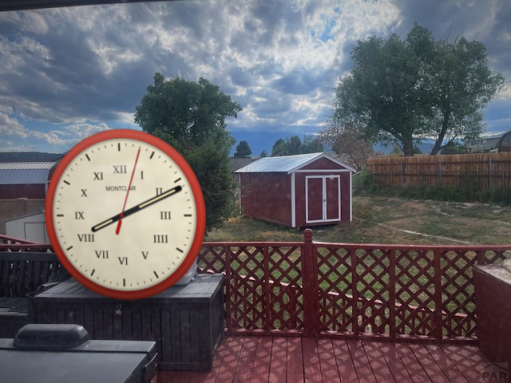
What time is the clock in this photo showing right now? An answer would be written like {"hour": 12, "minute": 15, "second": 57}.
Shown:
{"hour": 8, "minute": 11, "second": 3}
